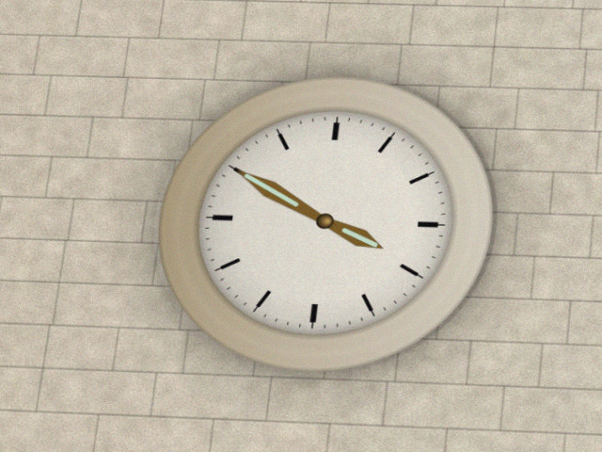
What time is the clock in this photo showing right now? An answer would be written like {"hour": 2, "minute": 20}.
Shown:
{"hour": 3, "minute": 50}
